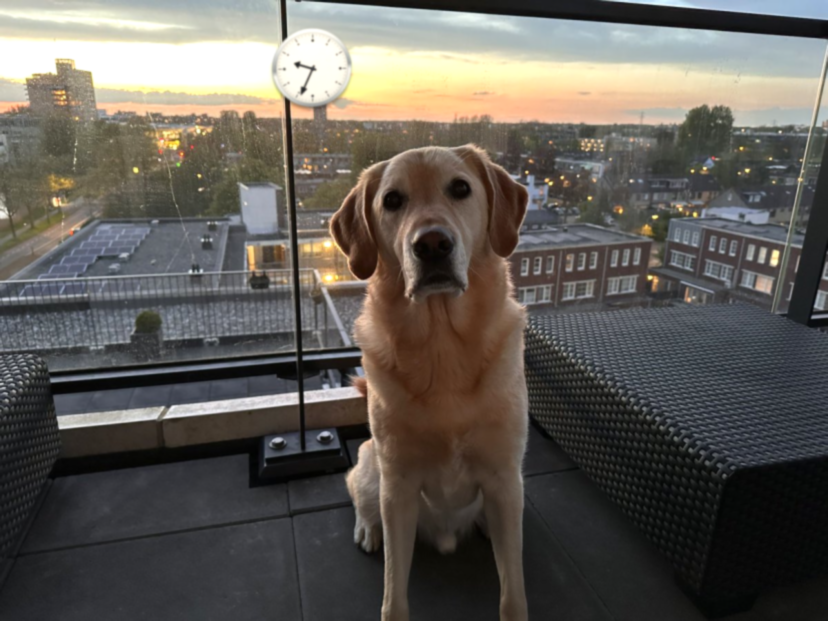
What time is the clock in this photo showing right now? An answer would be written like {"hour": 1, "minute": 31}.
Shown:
{"hour": 9, "minute": 34}
